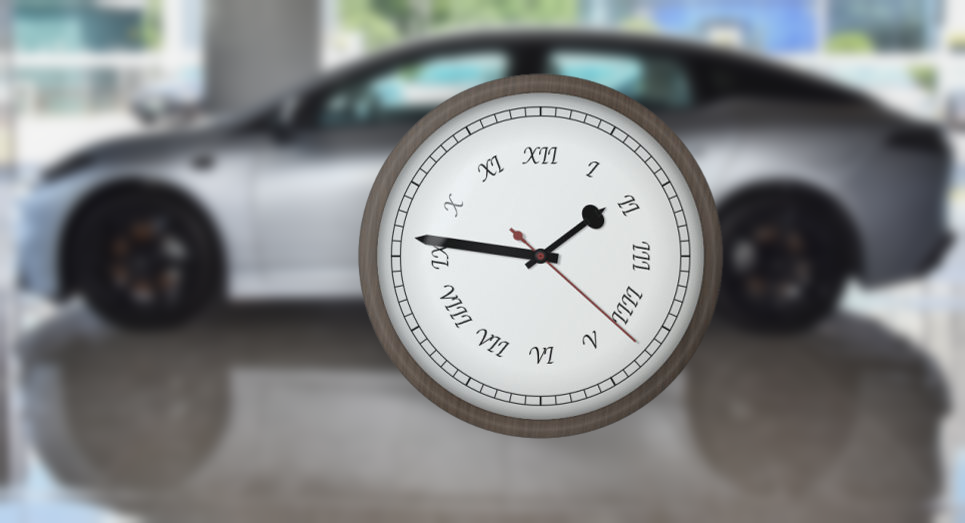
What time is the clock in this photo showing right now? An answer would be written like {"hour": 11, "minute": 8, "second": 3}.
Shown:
{"hour": 1, "minute": 46, "second": 22}
